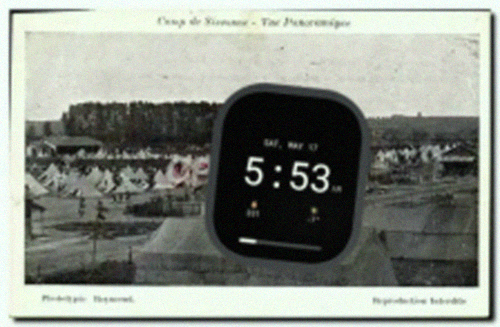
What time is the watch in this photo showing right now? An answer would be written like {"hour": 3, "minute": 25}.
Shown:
{"hour": 5, "minute": 53}
